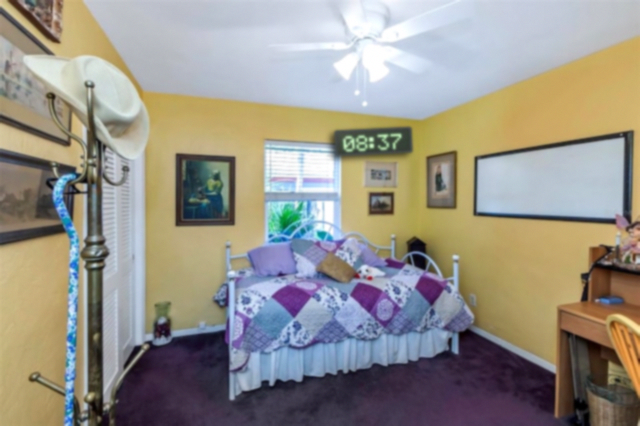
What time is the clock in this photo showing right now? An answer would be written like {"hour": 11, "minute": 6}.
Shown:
{"hour": 8, "minute": 37}
